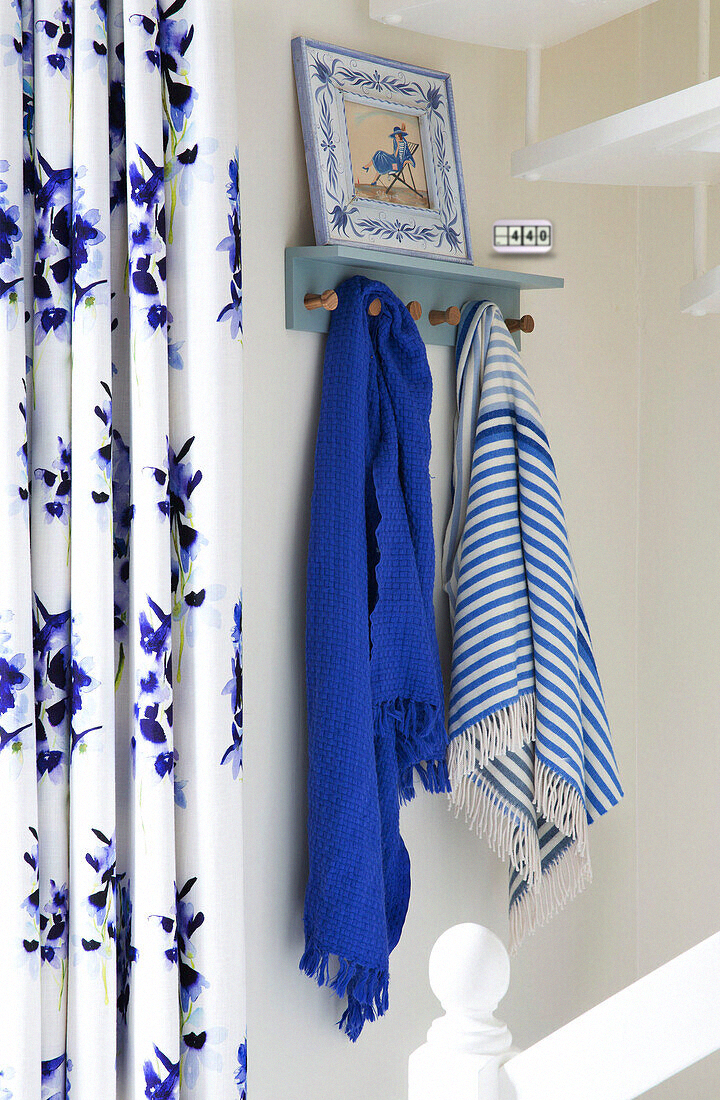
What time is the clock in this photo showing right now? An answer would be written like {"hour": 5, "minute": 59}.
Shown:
{"hour": 4, "minute": 40}
